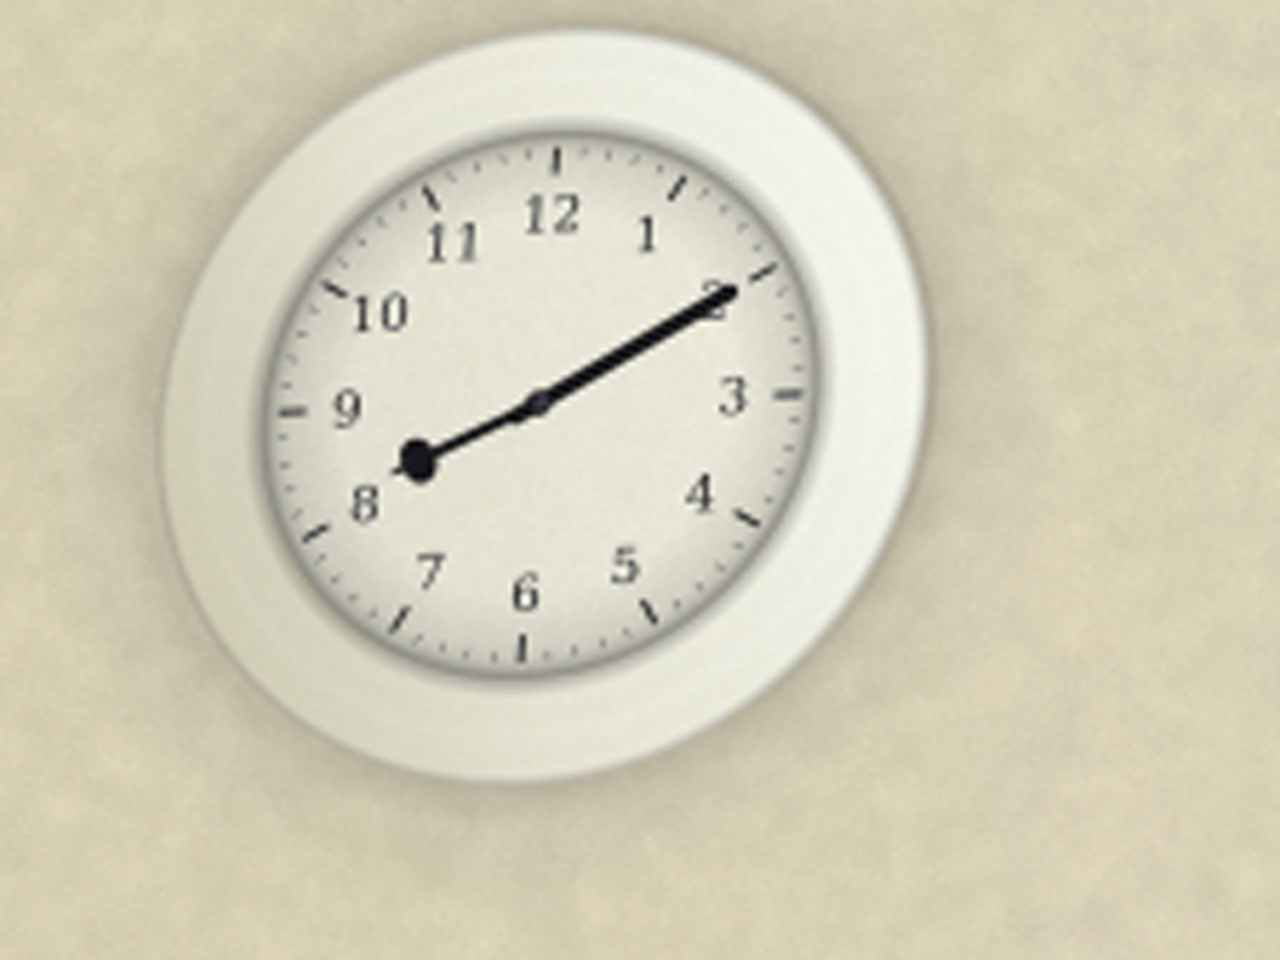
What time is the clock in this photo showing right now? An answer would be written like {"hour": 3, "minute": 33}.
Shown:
{"hour": 8, "minute": 10}
